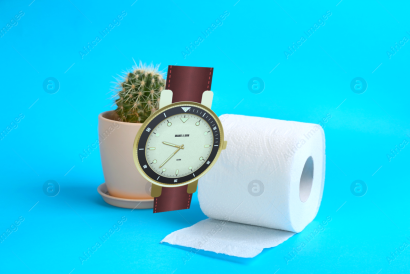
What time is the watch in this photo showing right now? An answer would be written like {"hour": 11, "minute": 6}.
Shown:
{"hour": 9, "minute": 37}
